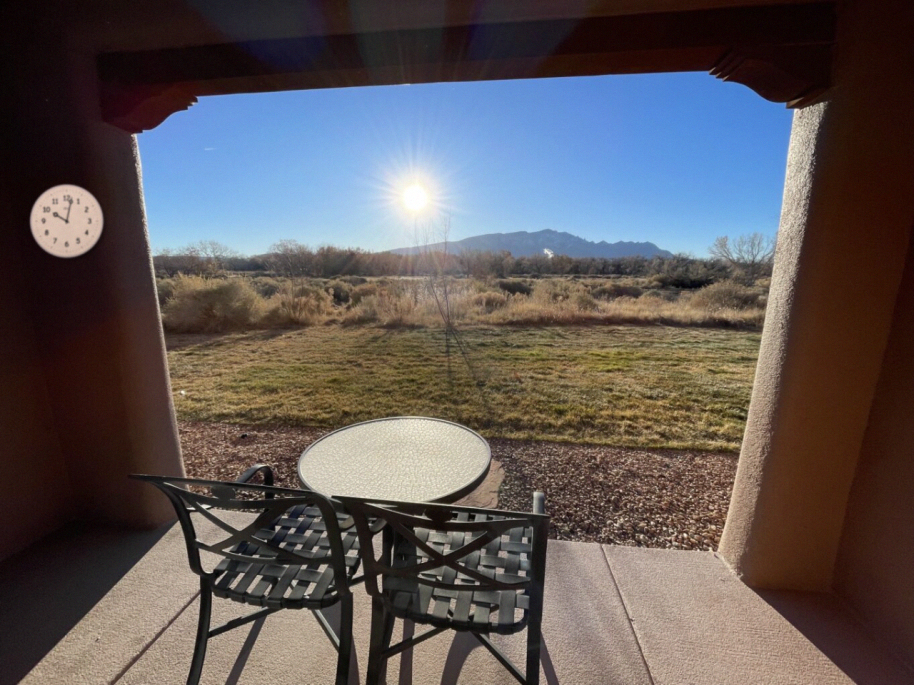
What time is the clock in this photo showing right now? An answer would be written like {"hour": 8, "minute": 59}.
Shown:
{"hour": 10, "minute": 2}
